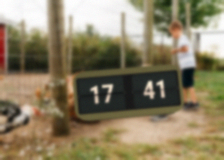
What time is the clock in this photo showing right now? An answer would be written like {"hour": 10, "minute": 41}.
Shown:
{"hour": 17, "minute": 41}
